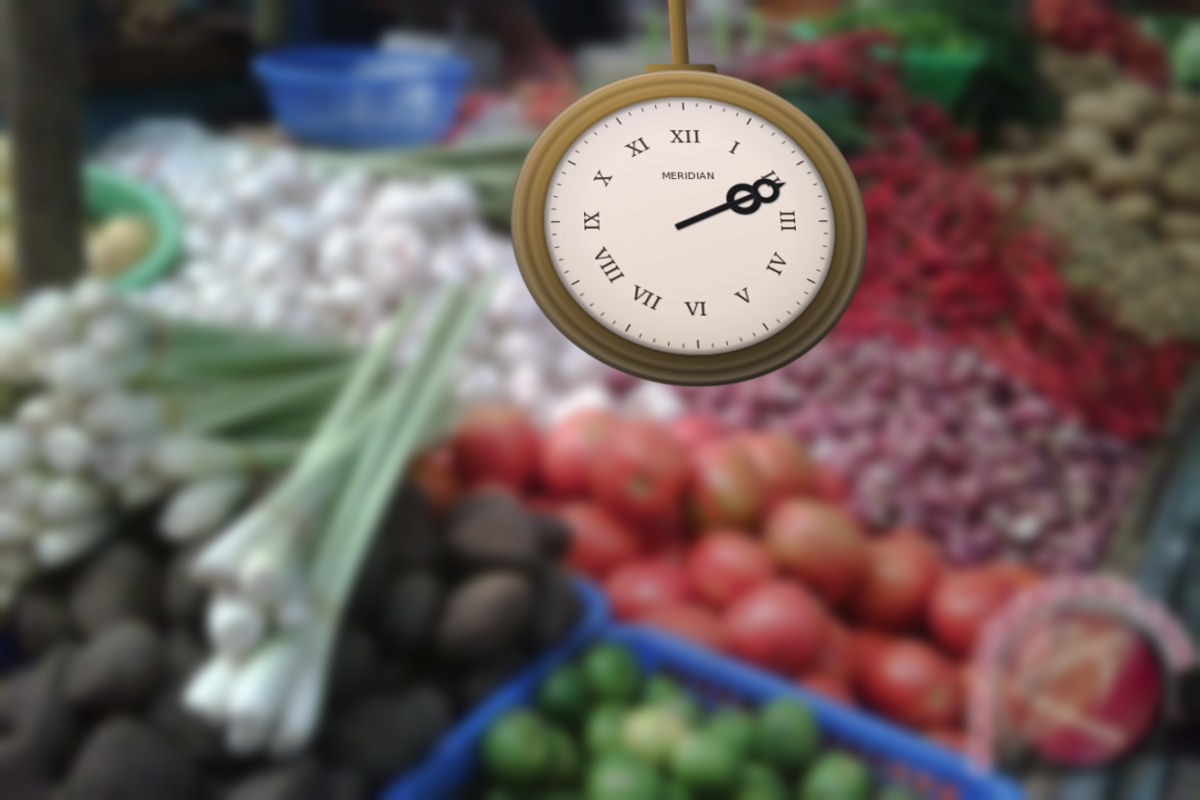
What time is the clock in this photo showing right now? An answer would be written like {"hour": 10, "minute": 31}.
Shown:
{"hour": 2, "minute": 11}
